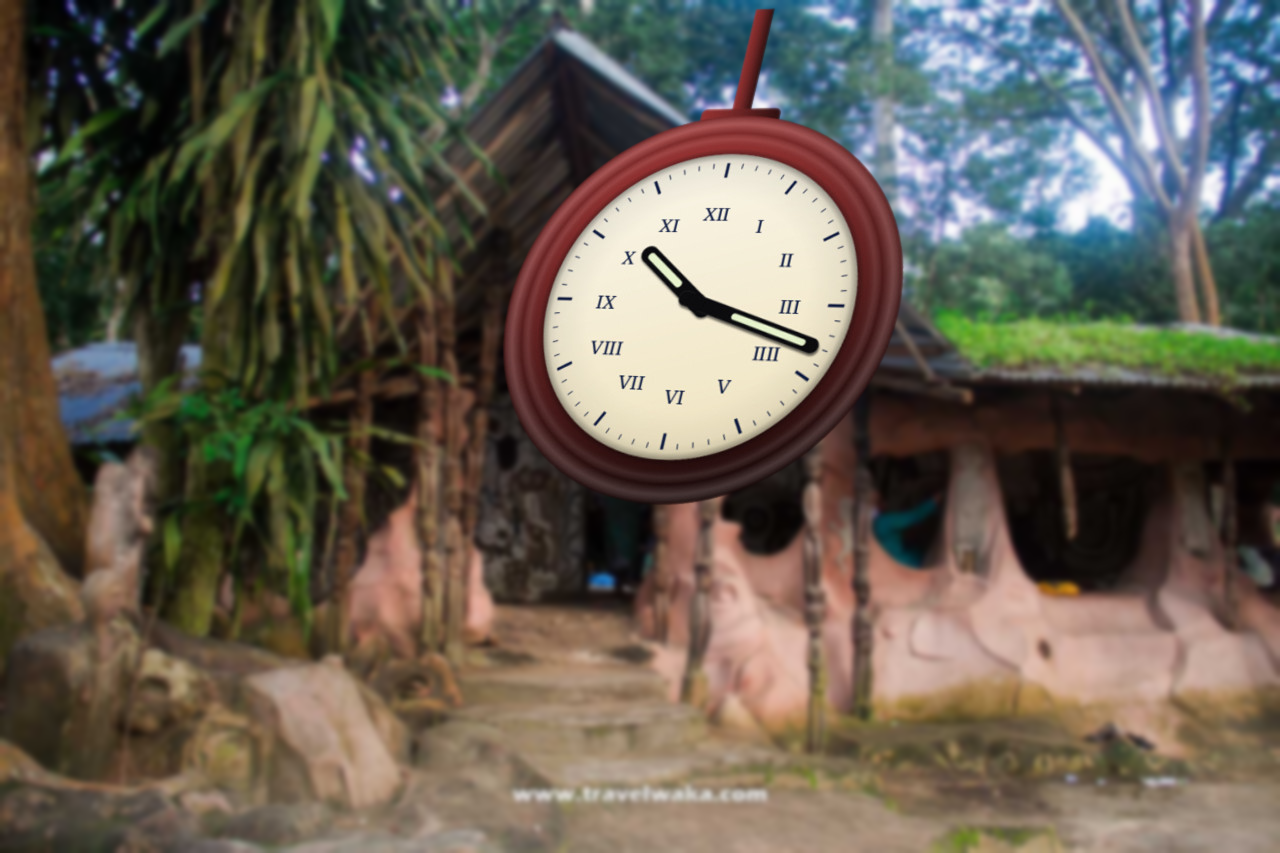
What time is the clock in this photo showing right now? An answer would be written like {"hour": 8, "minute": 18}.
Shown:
{"hour": 10, "minute": 18}
